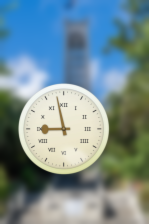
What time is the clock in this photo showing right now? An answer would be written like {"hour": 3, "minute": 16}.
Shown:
{"hour": 8, "minute": 58}
